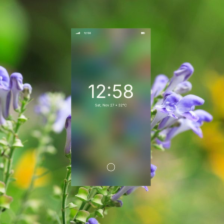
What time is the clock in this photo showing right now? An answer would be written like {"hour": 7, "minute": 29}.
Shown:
{"hour": 12, "minute": 58}
